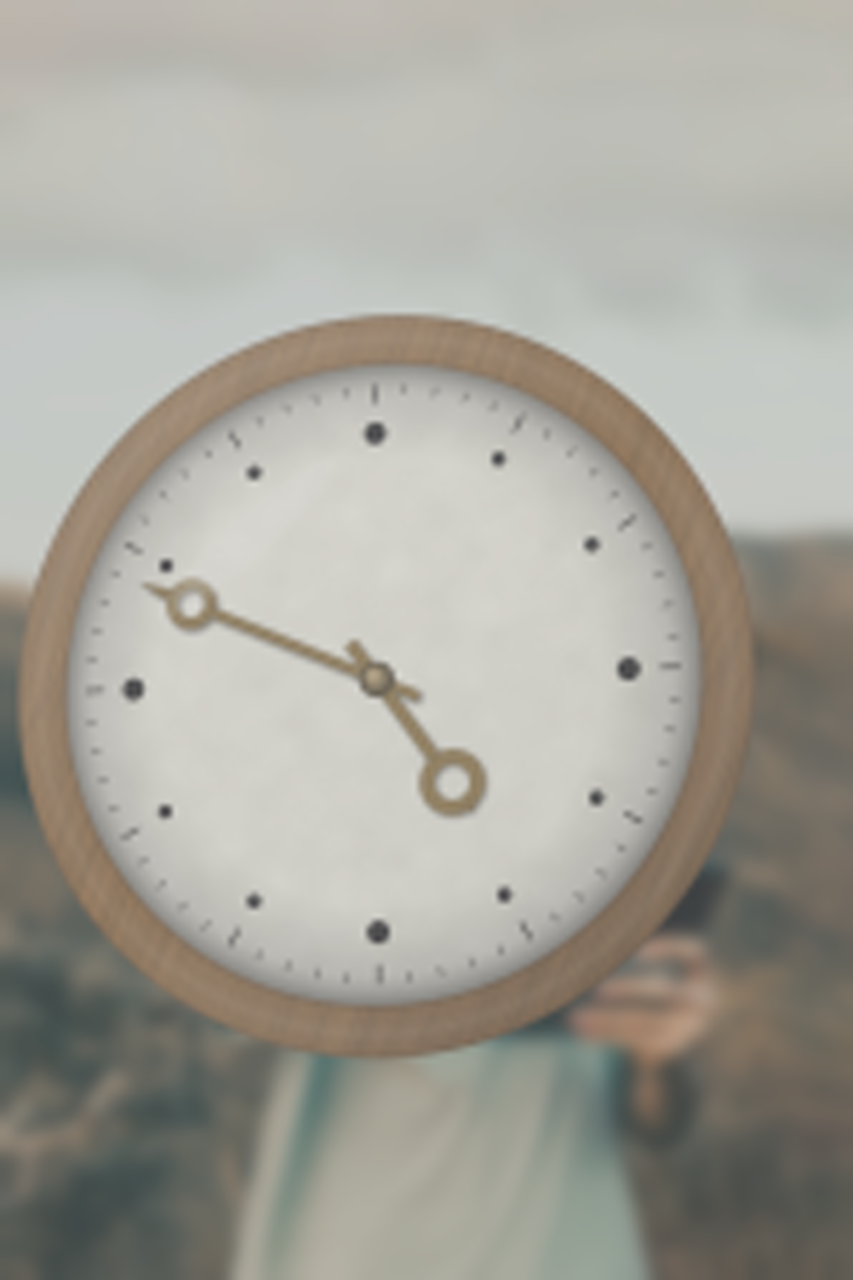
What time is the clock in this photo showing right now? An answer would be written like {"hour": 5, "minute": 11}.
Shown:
{"hour": 4, "minute": 49}
